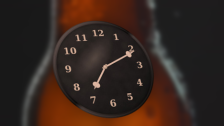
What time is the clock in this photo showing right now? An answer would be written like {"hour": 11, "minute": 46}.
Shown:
{"hour": 7, "minute": 11}
